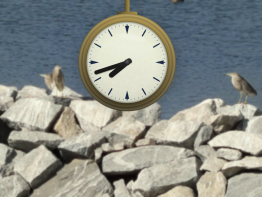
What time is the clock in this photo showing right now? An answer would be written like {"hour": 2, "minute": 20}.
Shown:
{"hour": 7, "minute": 42}
